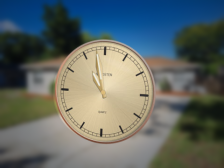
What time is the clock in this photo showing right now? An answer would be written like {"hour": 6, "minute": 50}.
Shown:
{"hour": 10, "minute": 58}
